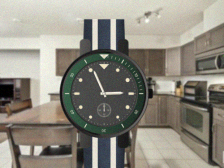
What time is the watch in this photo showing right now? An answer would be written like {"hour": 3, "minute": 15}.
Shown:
{"hour": 2, "minute": 56}
